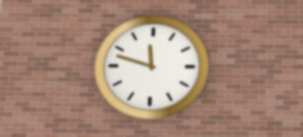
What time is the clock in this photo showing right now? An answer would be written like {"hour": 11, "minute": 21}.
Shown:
{"hour": 11, "minute": 48}
